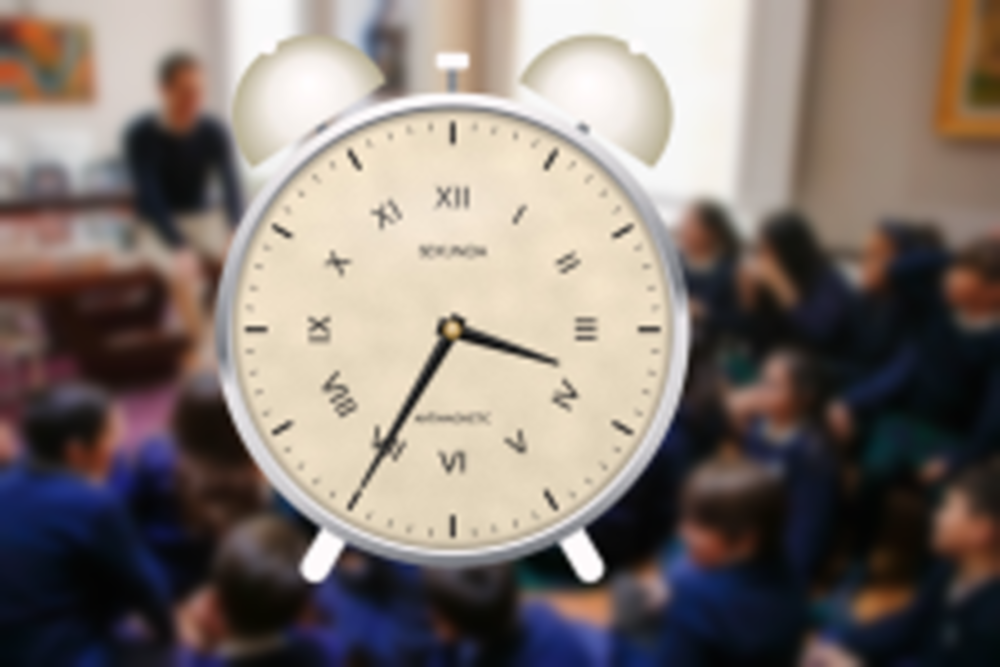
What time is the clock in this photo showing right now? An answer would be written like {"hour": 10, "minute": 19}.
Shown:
{"hour": 3, "minute": 35}
